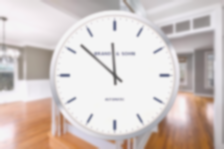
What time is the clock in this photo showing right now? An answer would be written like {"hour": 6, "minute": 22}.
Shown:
{"hour": 11, "minute": 52}
